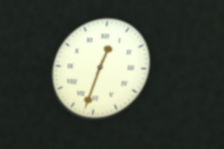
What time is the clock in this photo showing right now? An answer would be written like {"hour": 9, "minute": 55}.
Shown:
{"hour": 12, "minute": 32}
